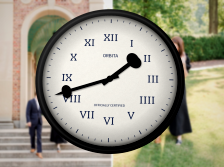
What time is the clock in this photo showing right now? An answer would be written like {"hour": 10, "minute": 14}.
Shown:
{"hour": 1, "minute": 42}
